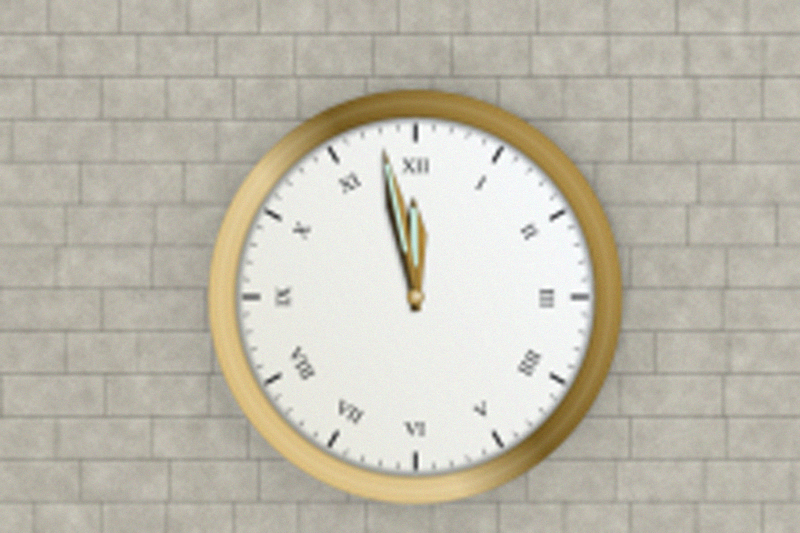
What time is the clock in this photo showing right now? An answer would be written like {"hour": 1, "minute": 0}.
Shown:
{"hour": 11, "minute": 58}
